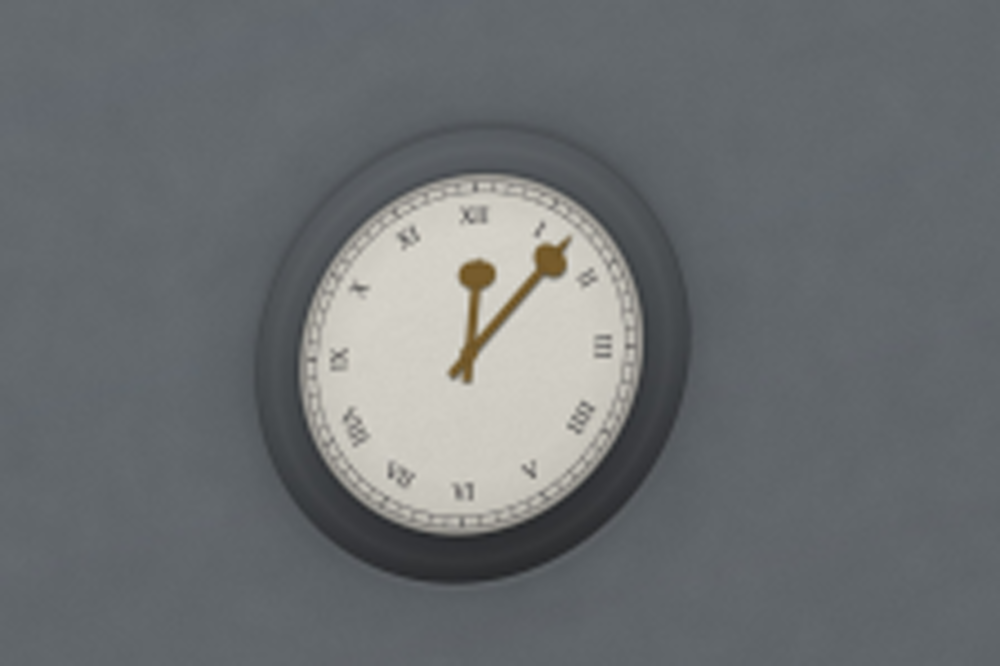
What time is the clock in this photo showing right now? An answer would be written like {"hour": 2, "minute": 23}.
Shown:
{"hour": 12, "minute": 7}
